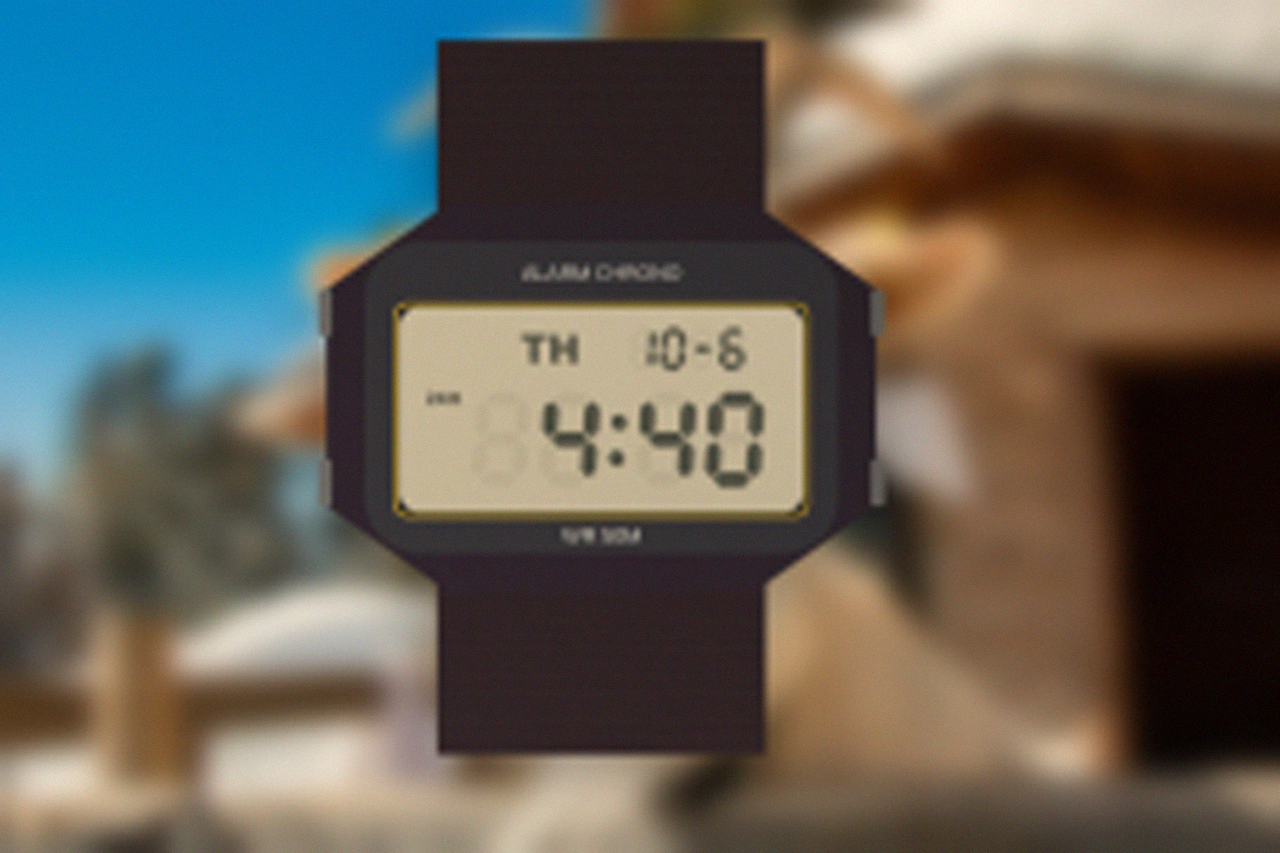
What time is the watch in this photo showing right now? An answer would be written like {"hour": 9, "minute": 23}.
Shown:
{"hour": 4, "minute": 40}
